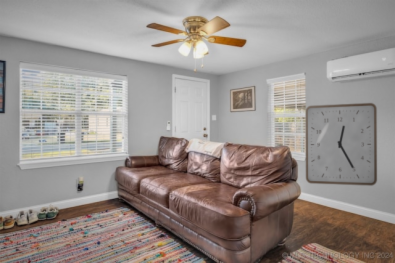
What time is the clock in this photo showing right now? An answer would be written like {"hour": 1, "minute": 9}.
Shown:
{"hour": 12, "minute": 25}
